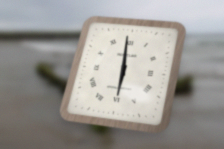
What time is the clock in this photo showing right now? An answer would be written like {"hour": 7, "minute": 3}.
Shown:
{"hour": 5, "minute": 59}
